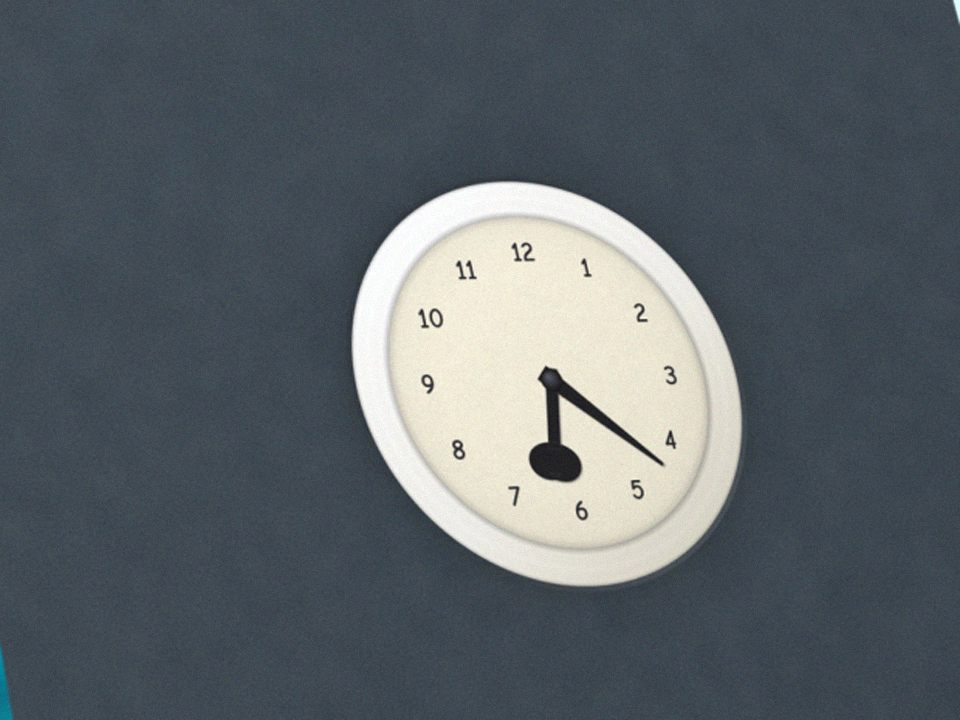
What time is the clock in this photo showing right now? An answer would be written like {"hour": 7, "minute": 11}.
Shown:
{"hour": 6, "minute": 22}
